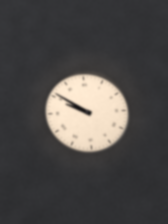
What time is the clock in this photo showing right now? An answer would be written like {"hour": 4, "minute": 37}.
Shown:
{"hour": 9, "minute": 51}
